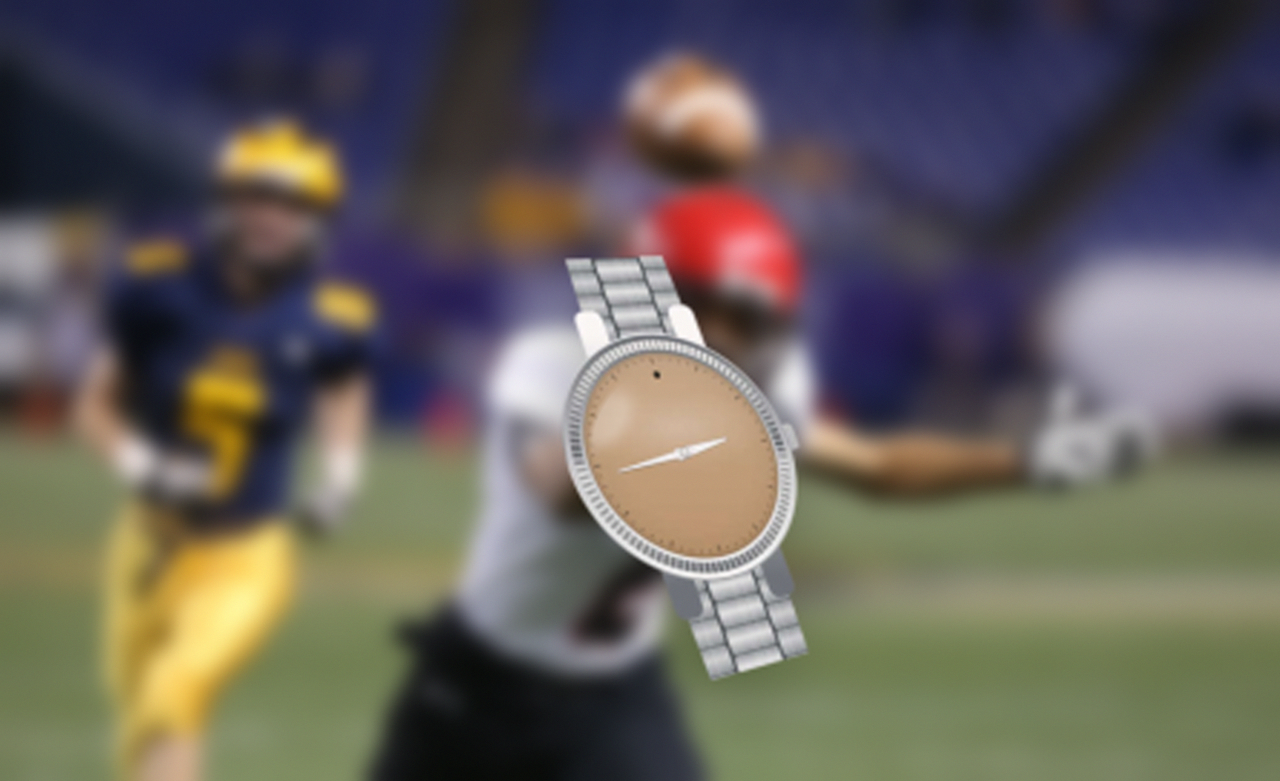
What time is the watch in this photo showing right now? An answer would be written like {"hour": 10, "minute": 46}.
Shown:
{"hour": 2, "minute": 44}
